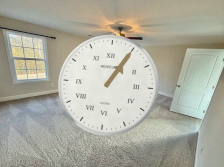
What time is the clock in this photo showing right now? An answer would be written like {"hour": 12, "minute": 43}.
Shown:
{"hour": 1, "minute": 5}
